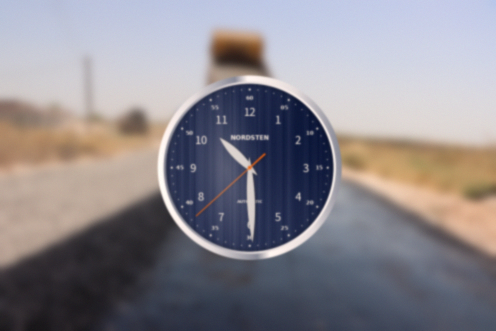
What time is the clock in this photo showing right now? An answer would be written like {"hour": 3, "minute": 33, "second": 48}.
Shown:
{"hour": 10, "minute": 29, "second": 38}
